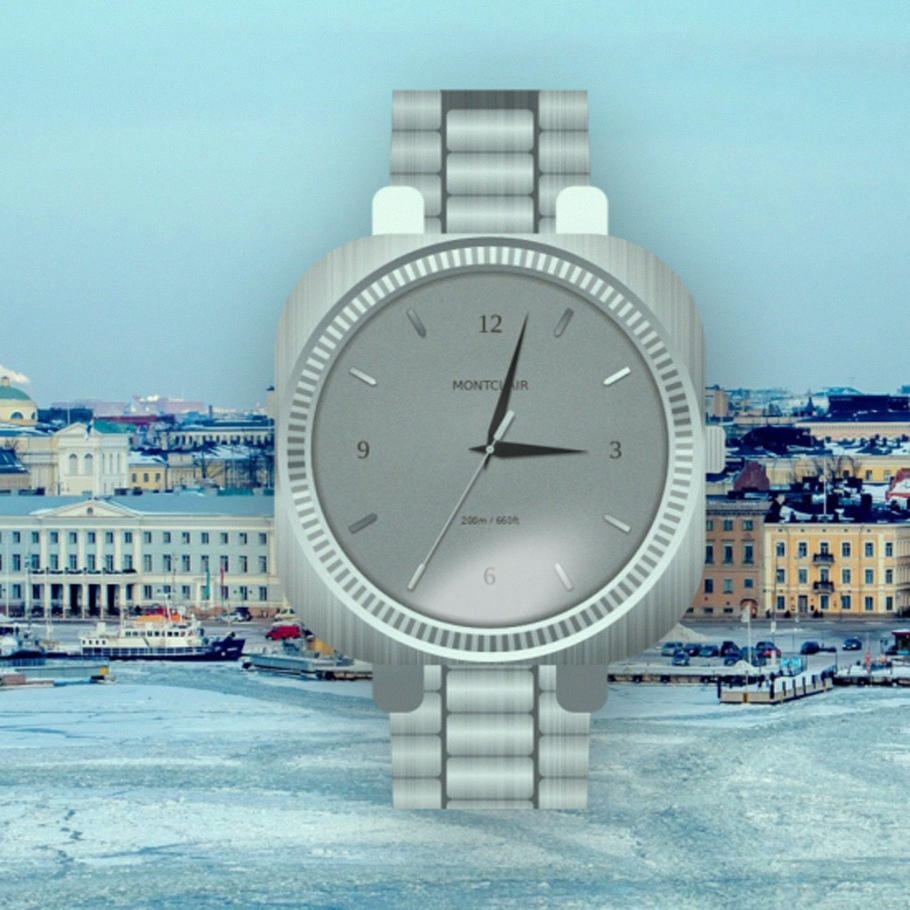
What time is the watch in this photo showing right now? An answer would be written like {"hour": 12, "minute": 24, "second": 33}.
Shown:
{"hour": 3, "minute": 2, "second": 35}
